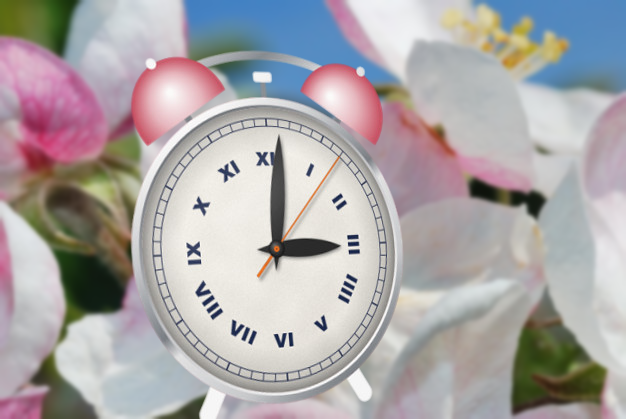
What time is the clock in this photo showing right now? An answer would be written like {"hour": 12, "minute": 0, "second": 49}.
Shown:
{"hour": 3, "minute": 1, "second": 7}
